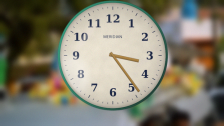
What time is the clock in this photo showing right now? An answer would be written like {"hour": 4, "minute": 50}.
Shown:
{"hour": 3, "minute": 24}
